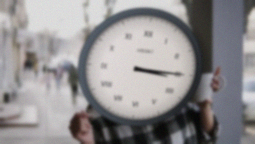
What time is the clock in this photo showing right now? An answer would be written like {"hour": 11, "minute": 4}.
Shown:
{"hour": 3, "minute": 15}
